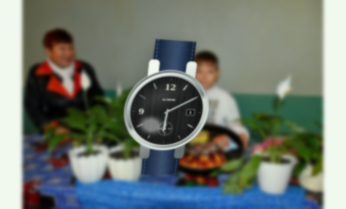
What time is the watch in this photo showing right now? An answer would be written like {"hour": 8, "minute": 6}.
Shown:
{"hour": 6, "minute": 10}
